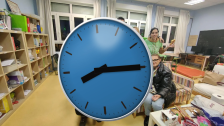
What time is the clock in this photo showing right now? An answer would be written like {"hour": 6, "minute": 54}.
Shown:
{"hour": 8, "minute": 15}
